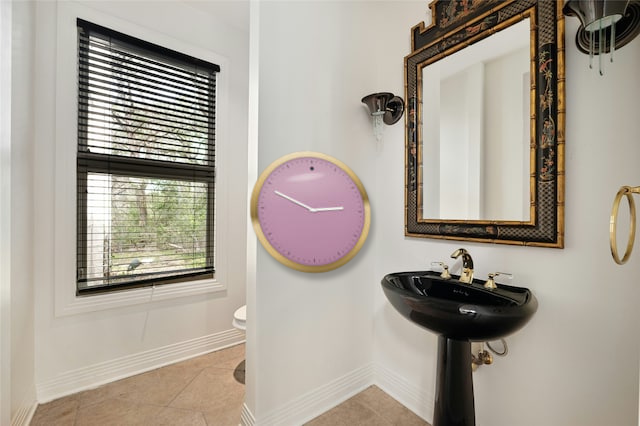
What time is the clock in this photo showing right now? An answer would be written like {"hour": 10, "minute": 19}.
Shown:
{"hour": 2, "minute": 49}
